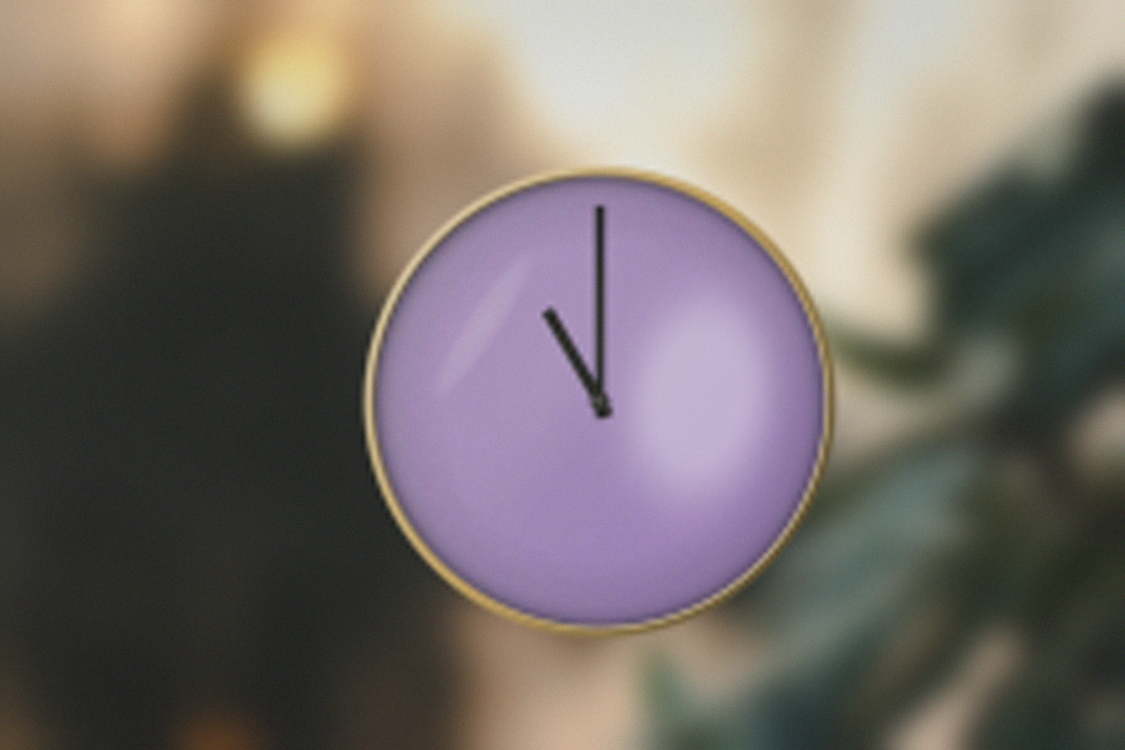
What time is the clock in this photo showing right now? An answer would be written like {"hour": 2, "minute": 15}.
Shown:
{"hour": 11, "minute": 0}
